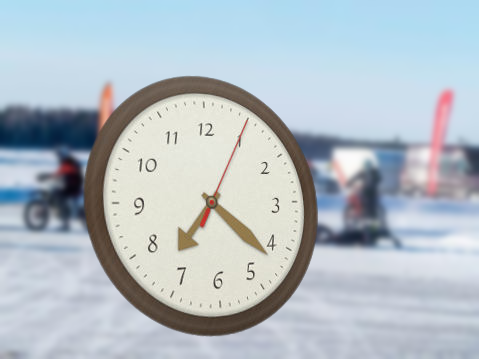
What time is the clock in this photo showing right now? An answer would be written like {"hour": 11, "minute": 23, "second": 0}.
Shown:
{"hour": 7, "minute": 22, "second": 5}
